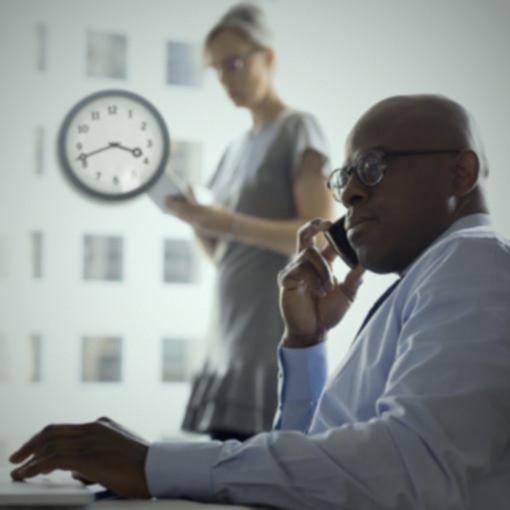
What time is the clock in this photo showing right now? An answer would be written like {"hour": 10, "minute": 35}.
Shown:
{"hour": 3, "minute": 42}
